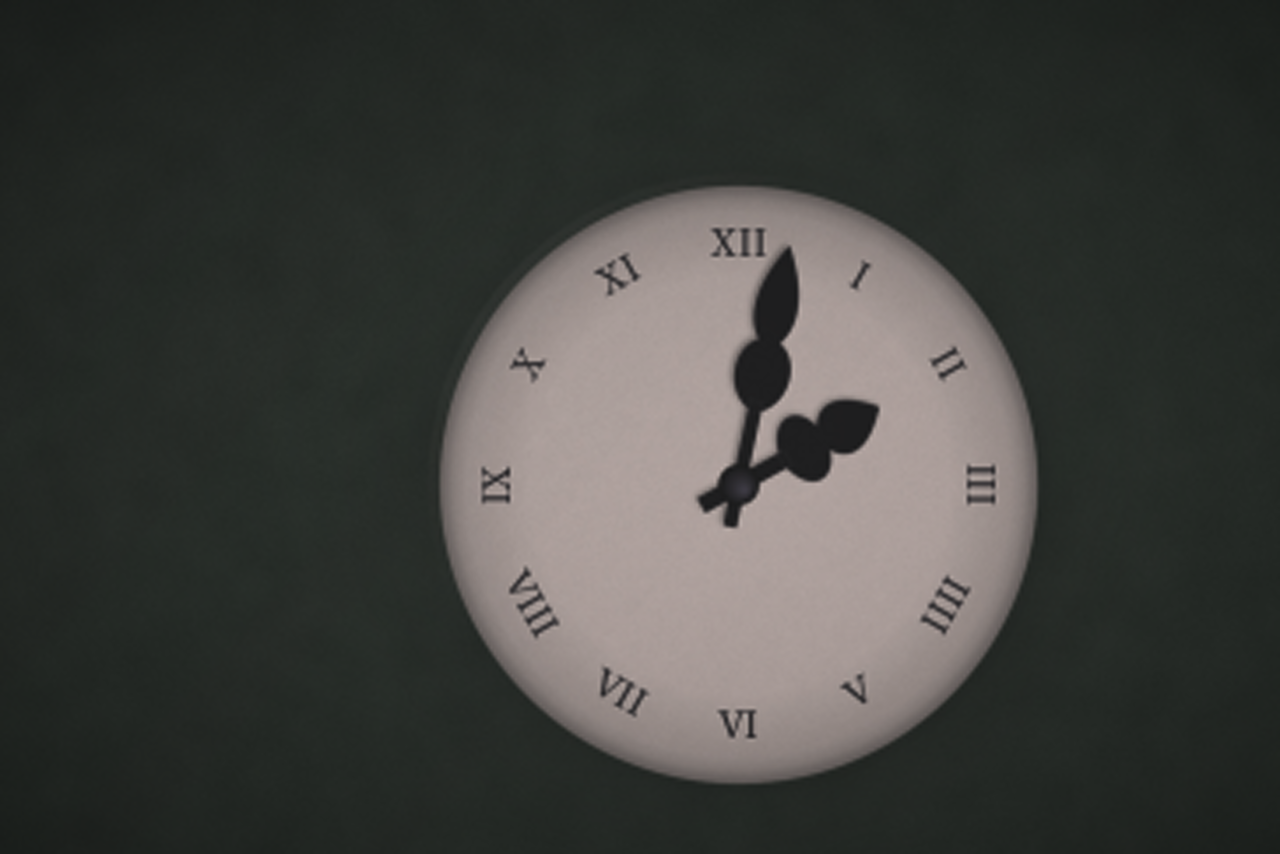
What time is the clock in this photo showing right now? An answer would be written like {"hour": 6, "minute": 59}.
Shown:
{"hour": 2, "minute": 2}
